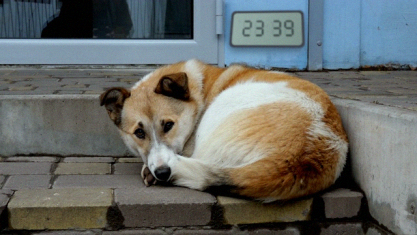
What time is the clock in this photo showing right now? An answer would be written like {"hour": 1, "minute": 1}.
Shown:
{"hour": 23, "minute": 39}
